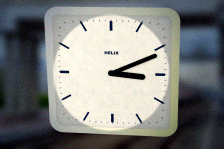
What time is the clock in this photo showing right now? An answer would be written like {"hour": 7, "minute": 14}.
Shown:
{"hour": 3, "minute": 11}
